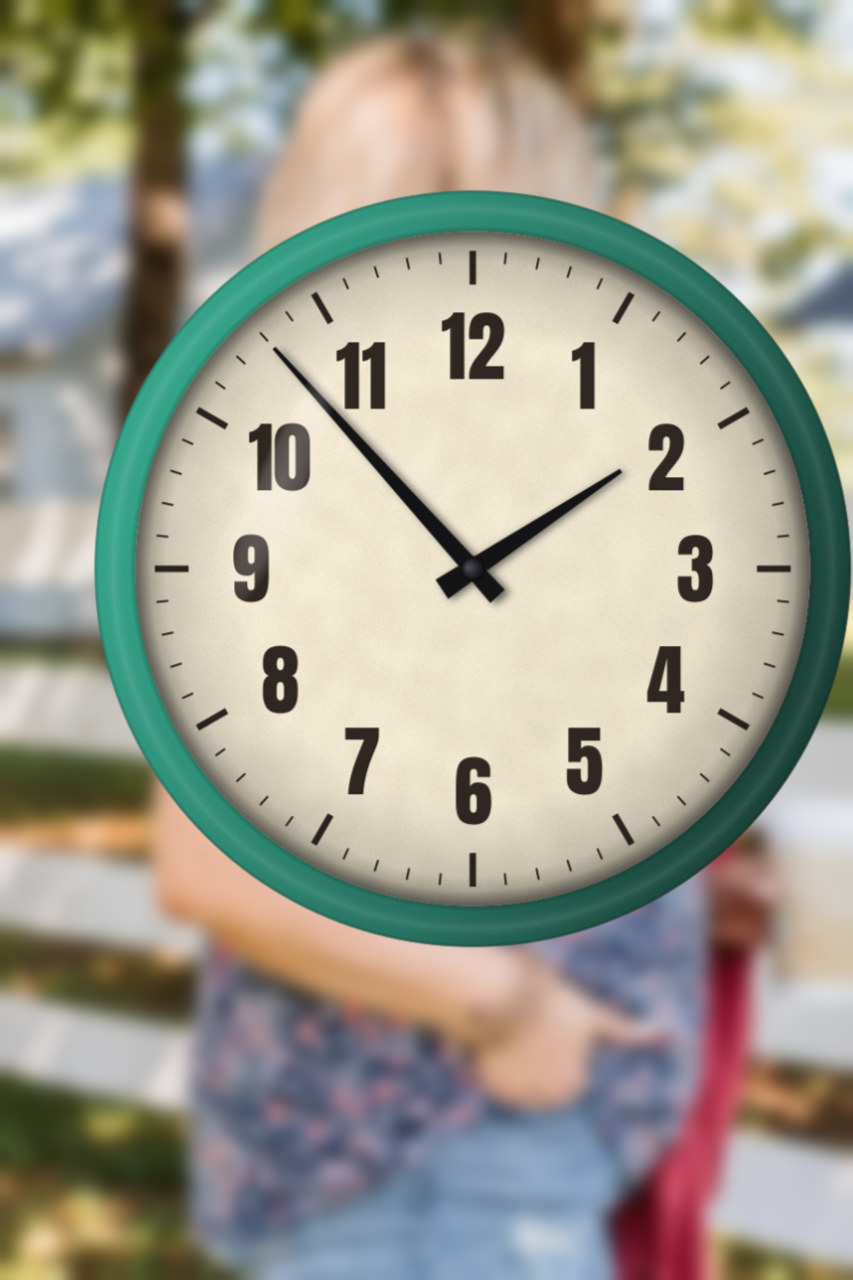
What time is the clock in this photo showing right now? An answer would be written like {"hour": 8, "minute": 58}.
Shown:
{"hour": 1, "minute": 53}
